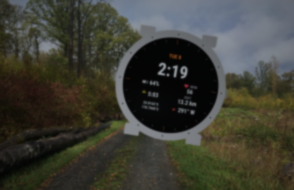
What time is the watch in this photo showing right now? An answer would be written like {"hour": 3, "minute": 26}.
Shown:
{"hour": 2, "minute": 19}
